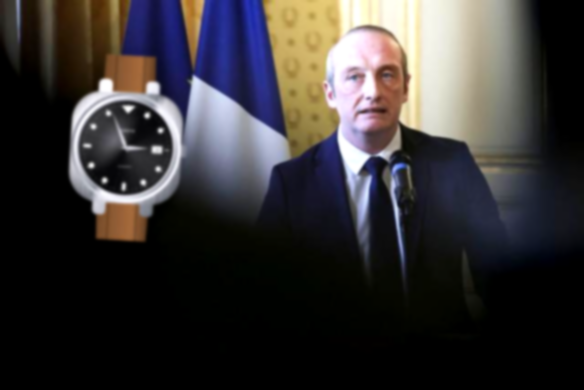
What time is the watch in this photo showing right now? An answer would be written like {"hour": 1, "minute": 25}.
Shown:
{"hour": 2, "minute": 56}
